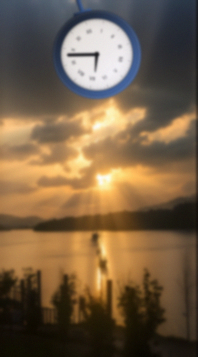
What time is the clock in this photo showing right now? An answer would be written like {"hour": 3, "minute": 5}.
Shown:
{"hour": 6, "minute": 48}
